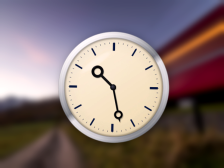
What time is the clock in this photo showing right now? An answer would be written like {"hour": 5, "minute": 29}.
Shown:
{"hour": 10, "minute": 28}
